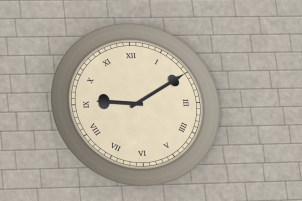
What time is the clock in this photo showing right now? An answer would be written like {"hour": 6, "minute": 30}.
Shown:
{"hour": 9, "minute": 10}
